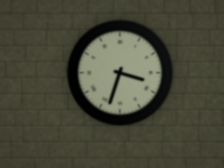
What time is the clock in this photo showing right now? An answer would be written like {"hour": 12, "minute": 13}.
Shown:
{"hour": 3, "minute": 33}
